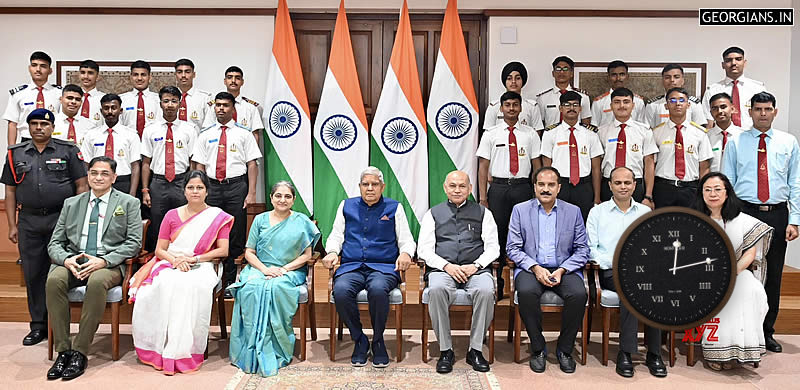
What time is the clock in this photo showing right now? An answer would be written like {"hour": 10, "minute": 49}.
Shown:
{"hour": 12, "minute": 13}
